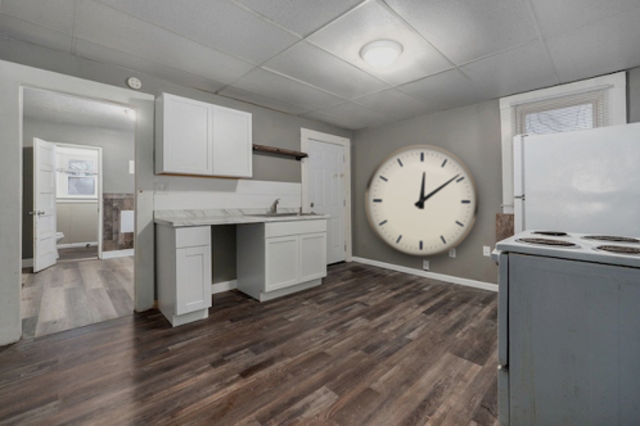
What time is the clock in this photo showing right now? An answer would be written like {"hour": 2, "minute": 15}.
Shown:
{"hour": 12, "minute": 9}
